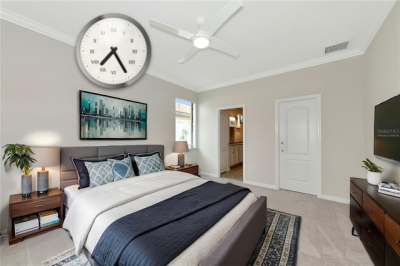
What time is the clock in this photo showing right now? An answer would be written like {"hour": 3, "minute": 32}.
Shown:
{"hour": 7, "minute": 25}
